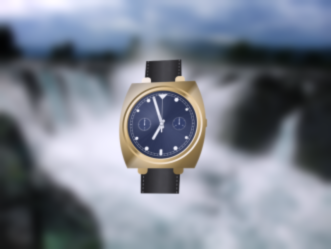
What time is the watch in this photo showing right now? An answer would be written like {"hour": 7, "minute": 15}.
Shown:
{"hour": 6, "minute": 57}
